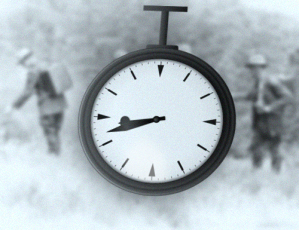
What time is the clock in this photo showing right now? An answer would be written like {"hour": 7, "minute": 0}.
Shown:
{"hour": 8, "minute": 42}
